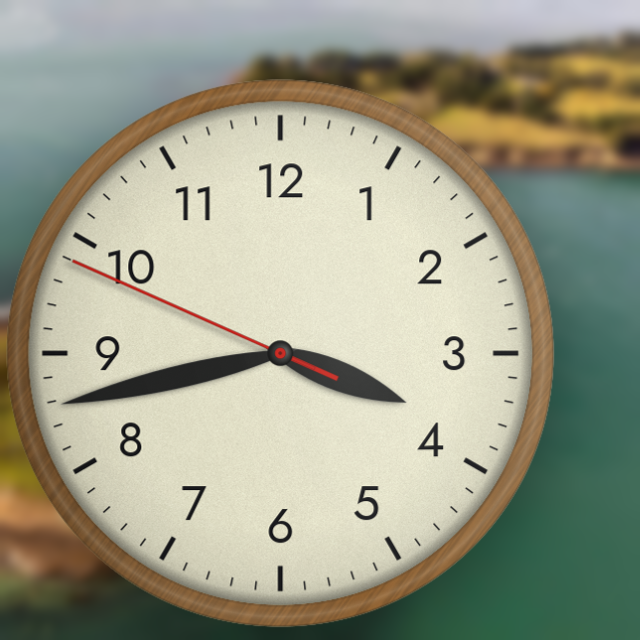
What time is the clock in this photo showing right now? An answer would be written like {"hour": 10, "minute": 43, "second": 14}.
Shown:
{"hour": 3, "minute": 42, "second": 49}
